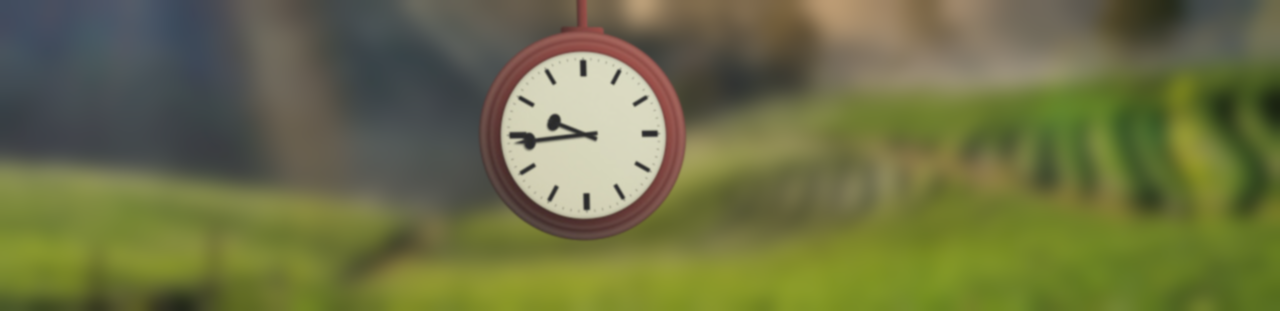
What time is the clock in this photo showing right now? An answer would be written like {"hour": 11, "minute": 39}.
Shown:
{"hour": 9, "minute": 44}
